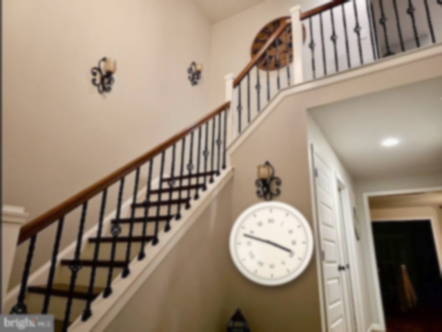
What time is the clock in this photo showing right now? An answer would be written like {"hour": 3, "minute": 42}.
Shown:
{"hour": 3, "minute": 48}
